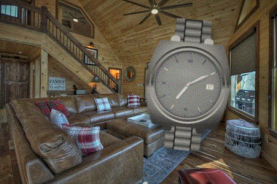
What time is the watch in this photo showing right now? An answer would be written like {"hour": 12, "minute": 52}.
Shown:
{"hour": 7, "minute": 10}
